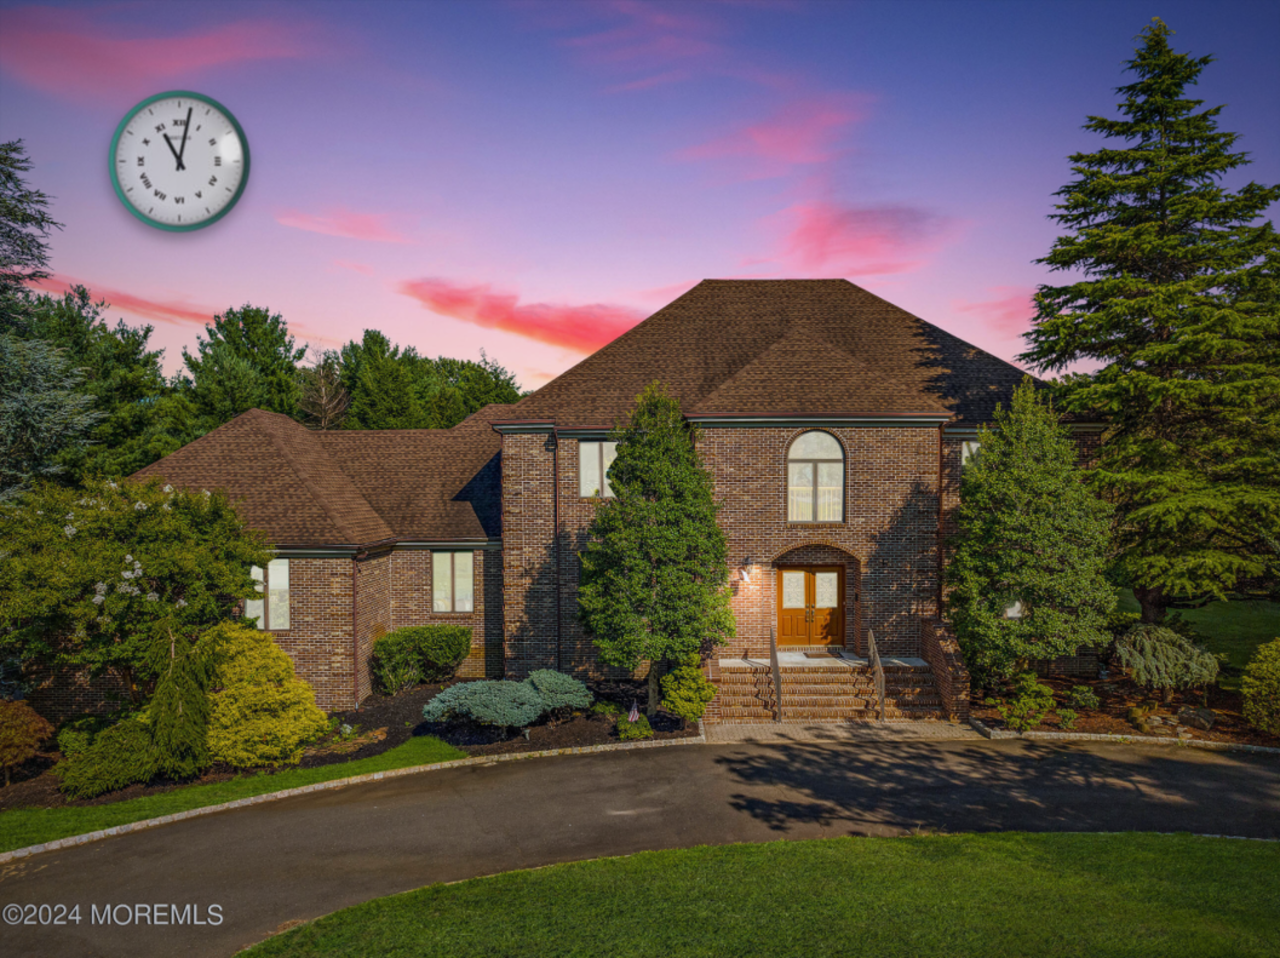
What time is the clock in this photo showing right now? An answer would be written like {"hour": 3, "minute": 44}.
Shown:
{"hour": 11, "minute": 2}
